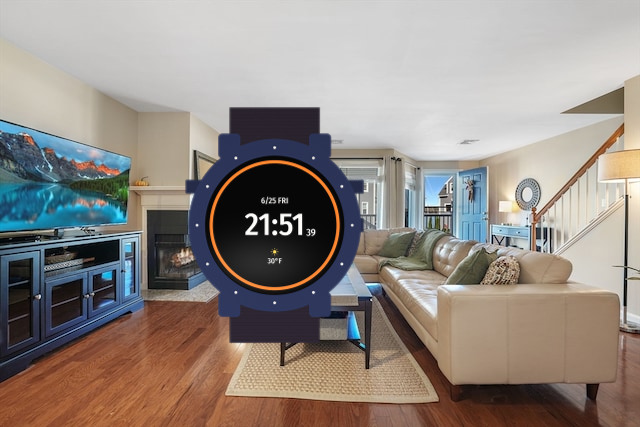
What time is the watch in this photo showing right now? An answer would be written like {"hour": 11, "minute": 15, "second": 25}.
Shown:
{"hour": 21, "minute": 51, "second": 39}
